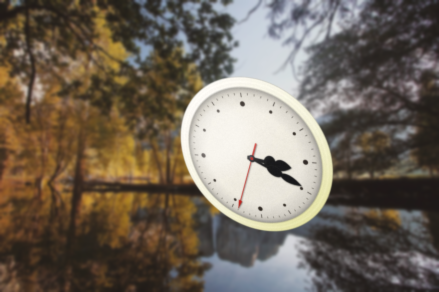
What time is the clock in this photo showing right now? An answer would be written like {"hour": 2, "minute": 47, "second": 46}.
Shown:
{"hour": 3, "minute": 19, "second": 34}
